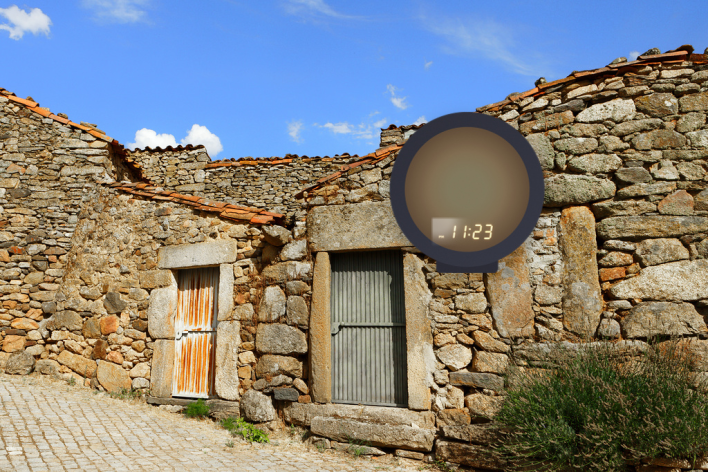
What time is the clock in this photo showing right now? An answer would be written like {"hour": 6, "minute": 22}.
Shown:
{"hour": 11, "minute": 23}
